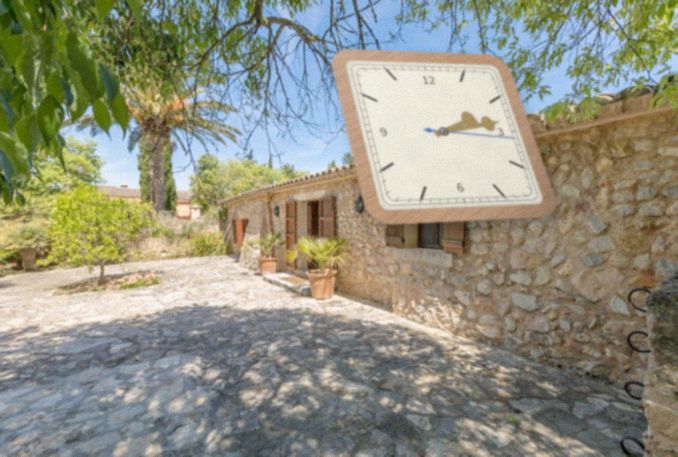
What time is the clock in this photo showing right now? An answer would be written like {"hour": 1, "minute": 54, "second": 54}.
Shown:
{"hour": 2, "minute": 13, "second": 16}
